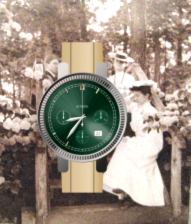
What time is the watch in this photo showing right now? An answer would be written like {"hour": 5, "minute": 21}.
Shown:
{"hour": 8, "minute": 36}
